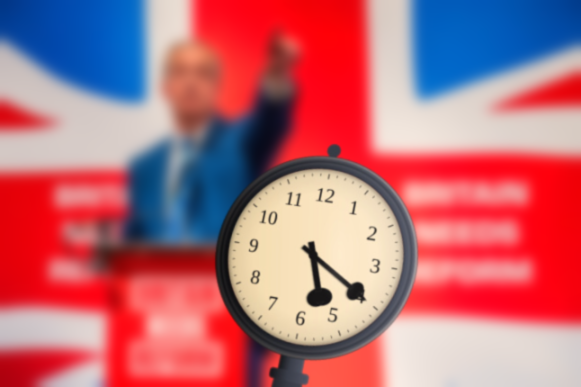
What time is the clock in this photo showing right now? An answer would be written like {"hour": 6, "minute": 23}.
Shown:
{"hour": 5, "minute": 20}
